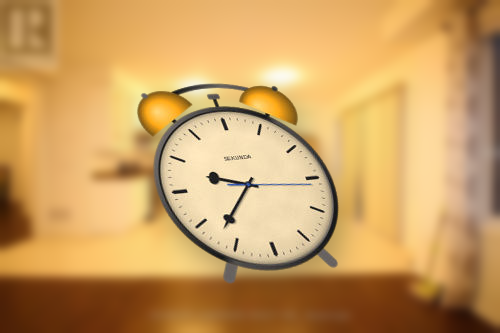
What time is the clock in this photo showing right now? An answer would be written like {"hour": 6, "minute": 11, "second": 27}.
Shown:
{"hour": 9, "minute": 37, "second": 16}
